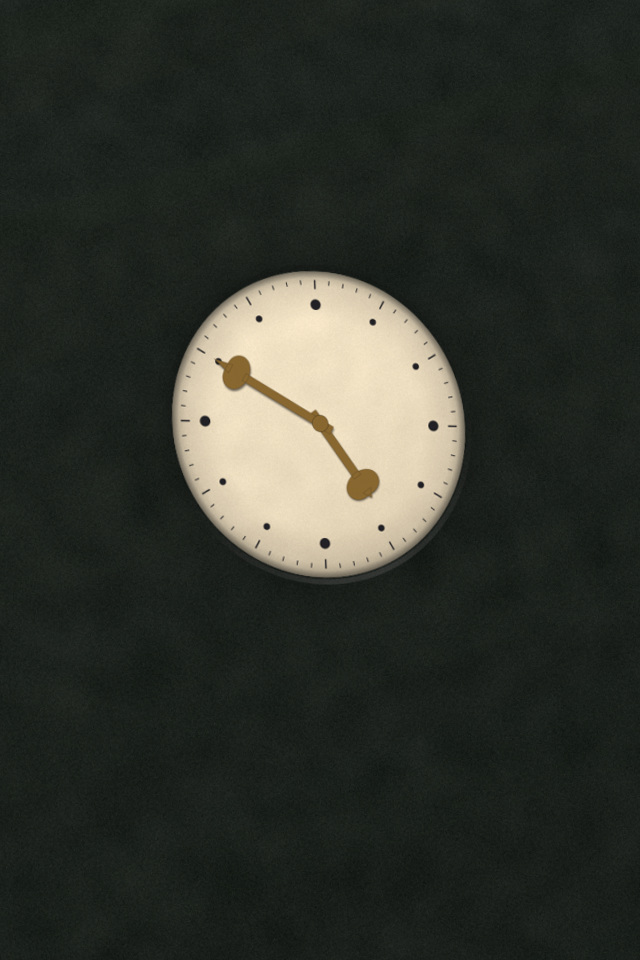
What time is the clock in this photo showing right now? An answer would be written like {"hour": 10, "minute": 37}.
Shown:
{"hour": 4, "minute": 50}
